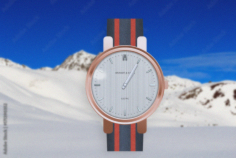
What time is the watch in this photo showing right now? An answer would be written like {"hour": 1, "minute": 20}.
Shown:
{"hour": 1, "minute": 5}
